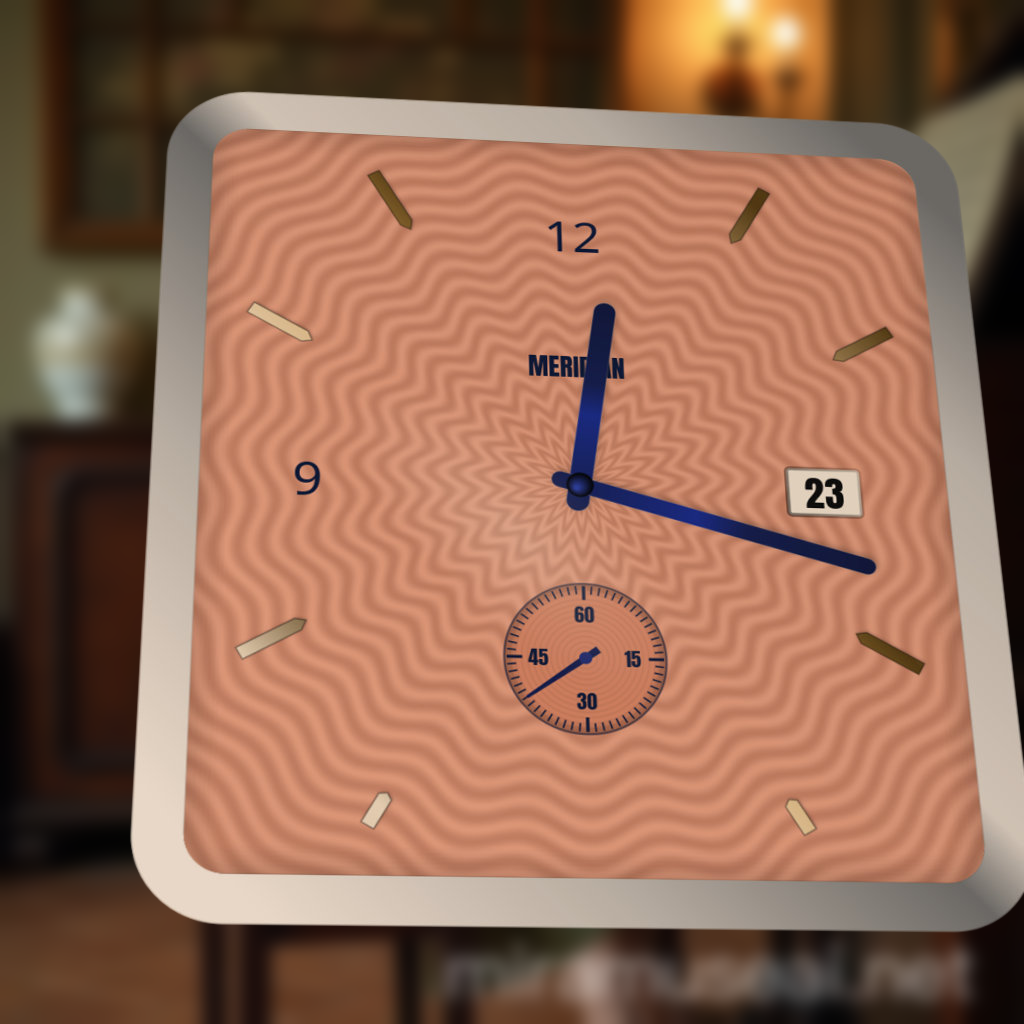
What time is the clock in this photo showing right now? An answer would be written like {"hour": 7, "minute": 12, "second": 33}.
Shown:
{"hour": 12, "minute": 17, "second": 39}
